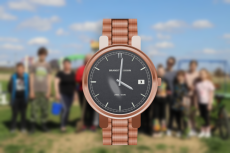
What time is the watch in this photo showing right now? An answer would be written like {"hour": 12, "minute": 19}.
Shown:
{"hour": 4, "minute": 1}
